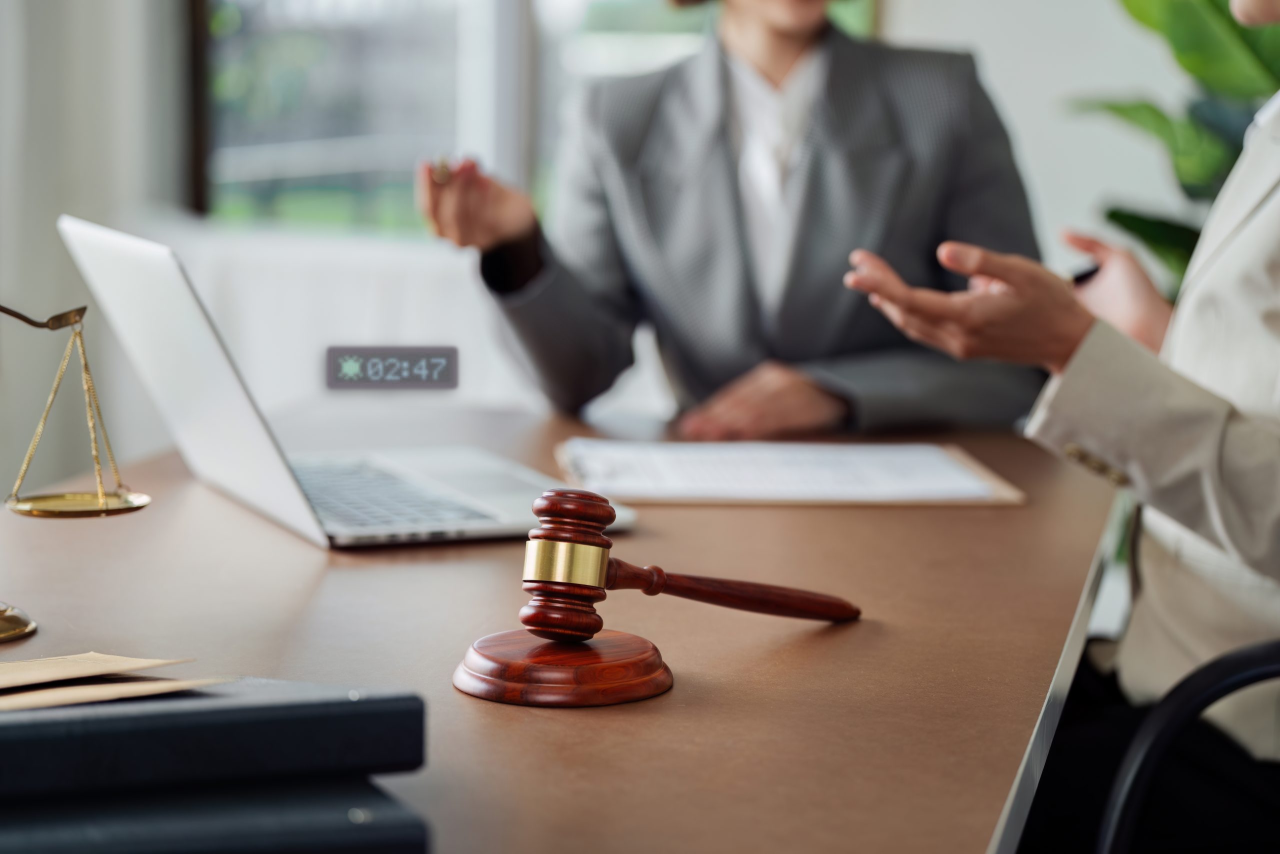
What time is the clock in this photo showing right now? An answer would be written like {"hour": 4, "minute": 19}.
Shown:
{"hour": 2, "minute": 47}
